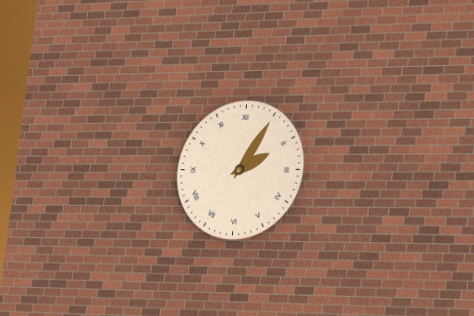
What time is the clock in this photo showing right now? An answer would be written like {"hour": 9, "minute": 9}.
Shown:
{"hour": 2, "minute": 5}
